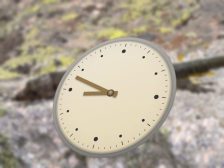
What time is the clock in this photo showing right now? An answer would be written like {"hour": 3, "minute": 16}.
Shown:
{"hour": 8, "minute": 48}
